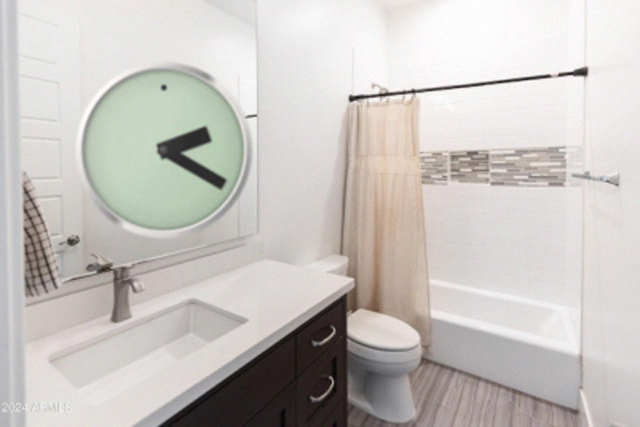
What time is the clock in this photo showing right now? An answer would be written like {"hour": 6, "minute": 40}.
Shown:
{"hour": 2, "minute": 20}
